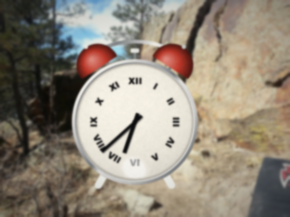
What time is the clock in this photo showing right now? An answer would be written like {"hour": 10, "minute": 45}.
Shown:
{"hour": 6, "minute": 38}
